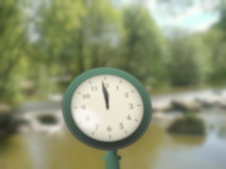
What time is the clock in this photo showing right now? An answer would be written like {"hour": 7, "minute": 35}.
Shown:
{"hour": 11, "minute": 59}
